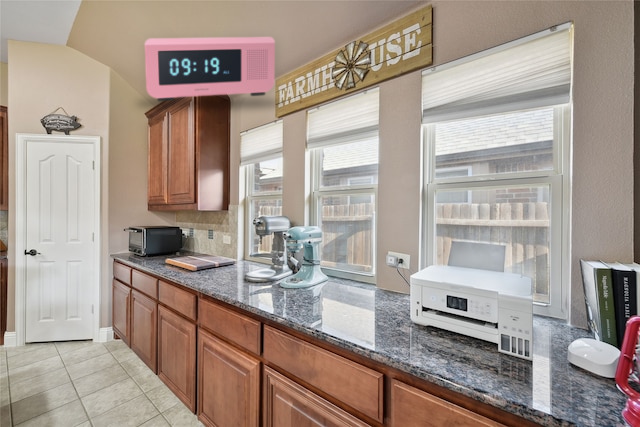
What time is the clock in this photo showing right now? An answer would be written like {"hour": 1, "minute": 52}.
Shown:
{"hour": 9, "minute": 19}
